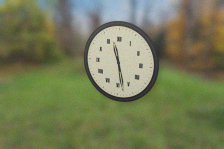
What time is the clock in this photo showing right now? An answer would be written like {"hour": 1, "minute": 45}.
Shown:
{"hour": 11, "minute": 28}
